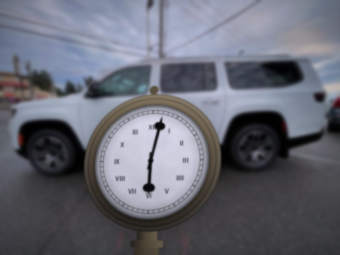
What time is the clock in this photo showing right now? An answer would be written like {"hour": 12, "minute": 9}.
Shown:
{"hour": 6, "minute": 2}
